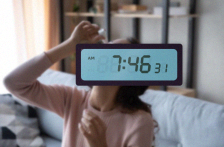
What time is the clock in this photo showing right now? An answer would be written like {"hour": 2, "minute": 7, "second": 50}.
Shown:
{"hour": 7, "minute": 46, "second": 31}
